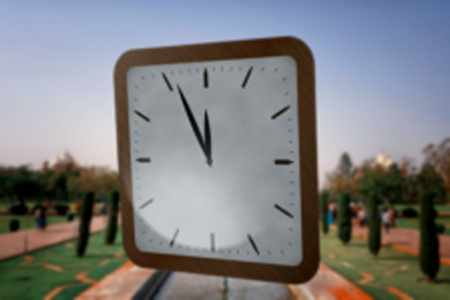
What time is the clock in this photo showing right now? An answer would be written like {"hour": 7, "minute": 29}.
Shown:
{"hour": 11, "minute": 56}
